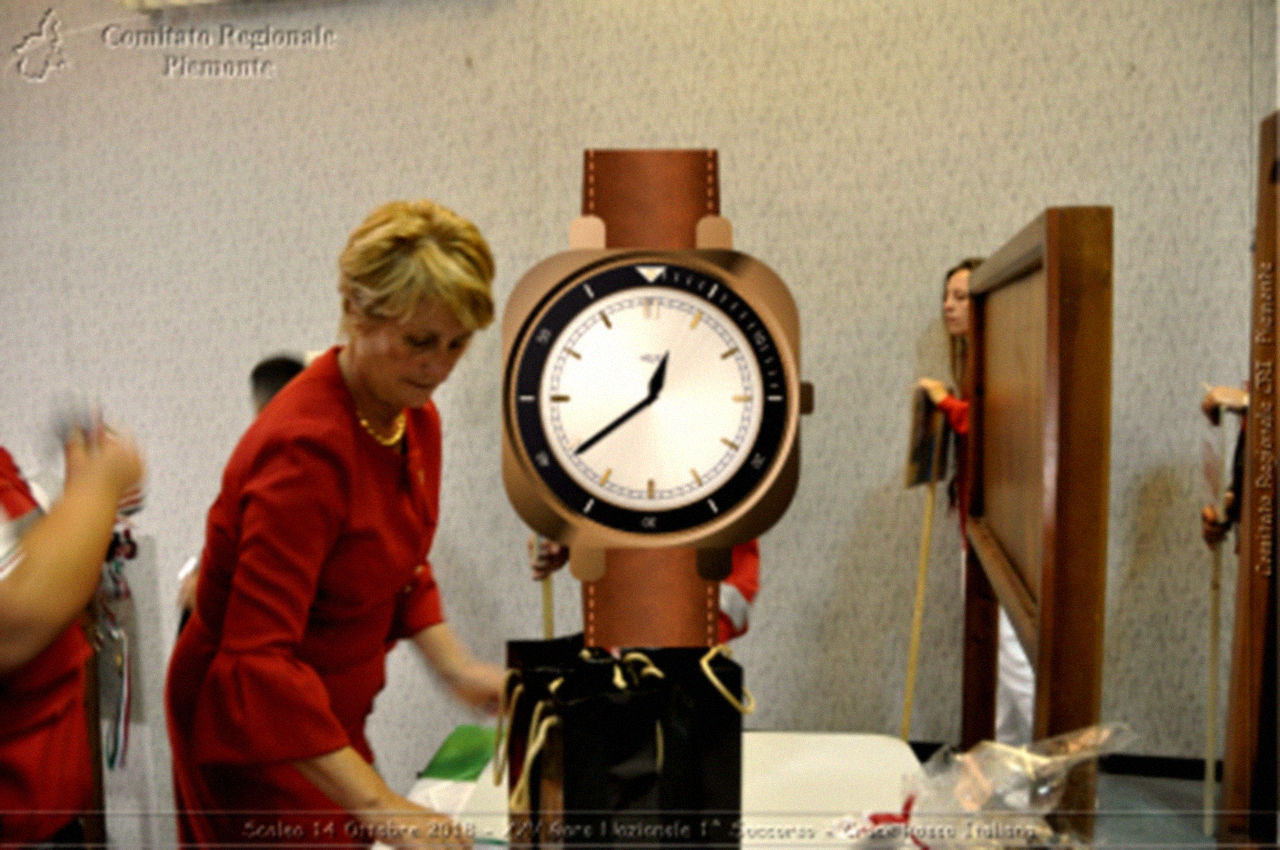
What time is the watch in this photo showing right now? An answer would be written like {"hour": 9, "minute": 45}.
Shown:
{"hour": 12, "minute": 39}
